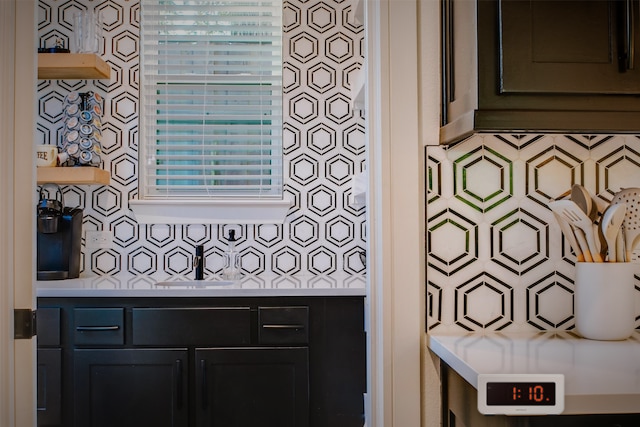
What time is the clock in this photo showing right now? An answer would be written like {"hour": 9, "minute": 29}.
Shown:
{"hour": 1, "minute": 10}
